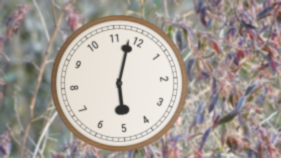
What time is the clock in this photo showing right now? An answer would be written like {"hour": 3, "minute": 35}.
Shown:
{"hour": 4, "minute": 58}
